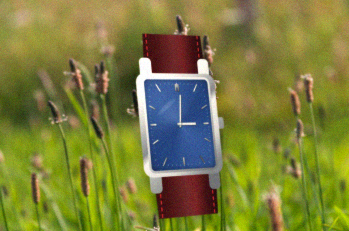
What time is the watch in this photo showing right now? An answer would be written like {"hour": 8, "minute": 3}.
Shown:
{"hour": 3, "minute": 1}
